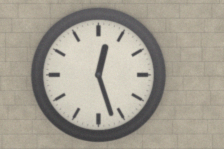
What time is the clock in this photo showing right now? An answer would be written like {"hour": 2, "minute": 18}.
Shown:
{"hour": 12, "minute": 27}
